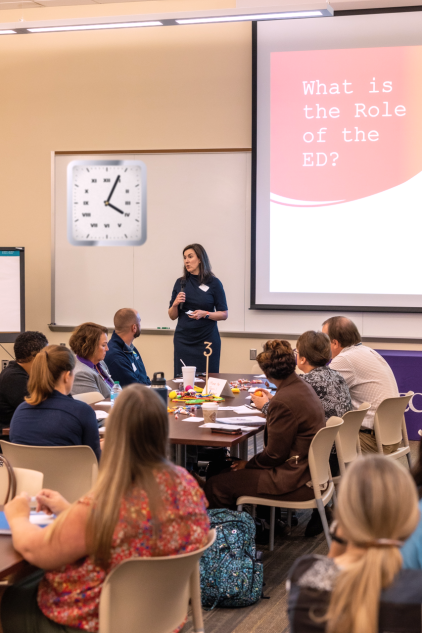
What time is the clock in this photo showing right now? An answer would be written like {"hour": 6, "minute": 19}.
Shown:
{"hour": 4, "minute": 4}
